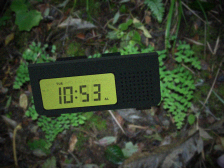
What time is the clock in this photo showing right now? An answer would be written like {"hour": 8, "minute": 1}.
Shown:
{"hour": 10, "minute": 53}
